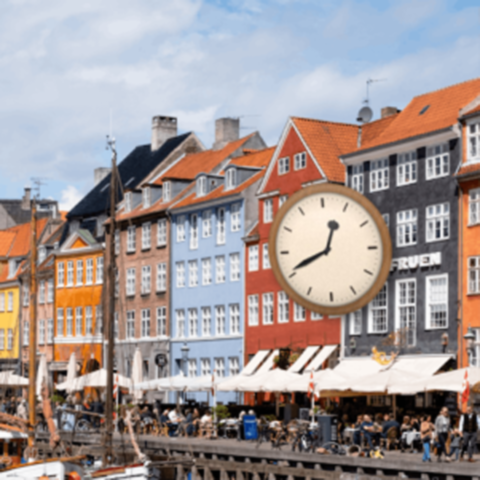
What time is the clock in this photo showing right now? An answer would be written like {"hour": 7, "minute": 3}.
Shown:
{"hour": 12, "minute": 41}
